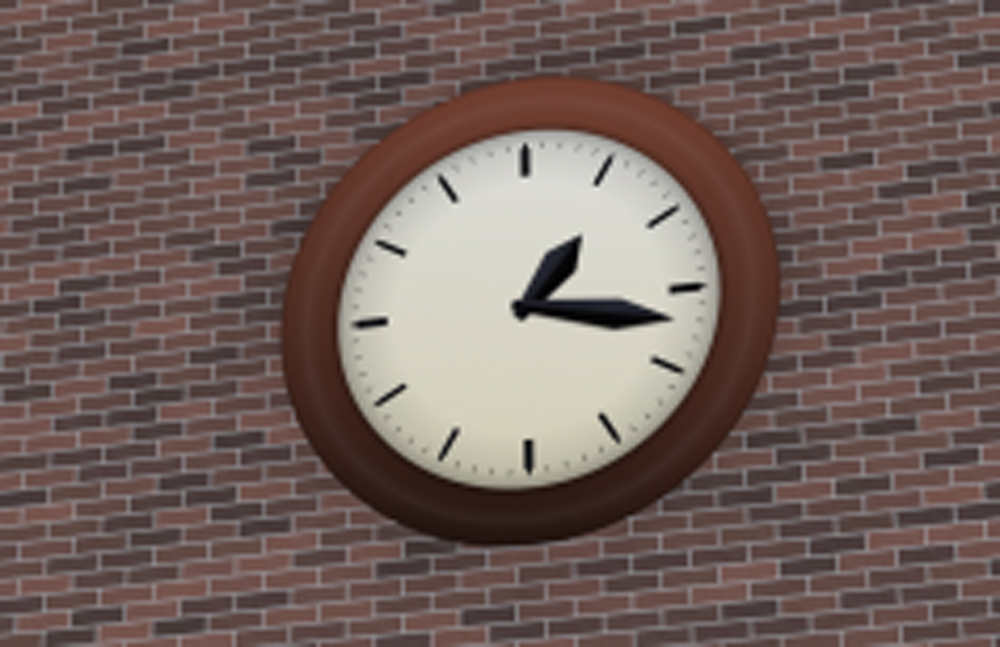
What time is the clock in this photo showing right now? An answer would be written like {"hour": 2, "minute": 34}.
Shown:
{"hour": 1, "minute": 17}
